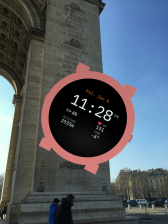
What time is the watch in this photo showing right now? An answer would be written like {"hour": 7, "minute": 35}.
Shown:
{"hour": 11, "minute": 28}
